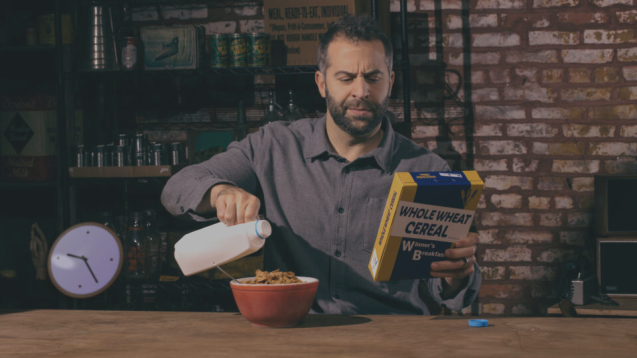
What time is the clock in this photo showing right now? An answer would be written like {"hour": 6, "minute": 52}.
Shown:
{"hour": 9, "minute": 24}
